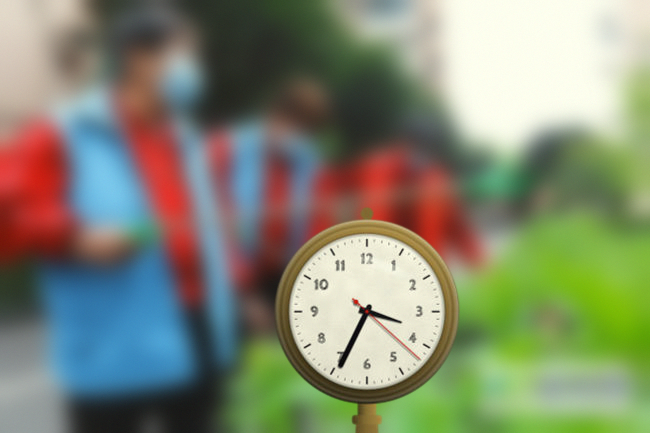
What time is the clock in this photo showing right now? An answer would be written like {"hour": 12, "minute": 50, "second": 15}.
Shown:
{"hour": 3, "minute": 34, "second": 22}
